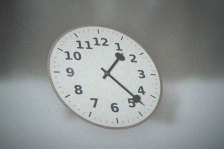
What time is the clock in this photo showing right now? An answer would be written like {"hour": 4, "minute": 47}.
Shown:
{"hour": 1, "minute": 23}
